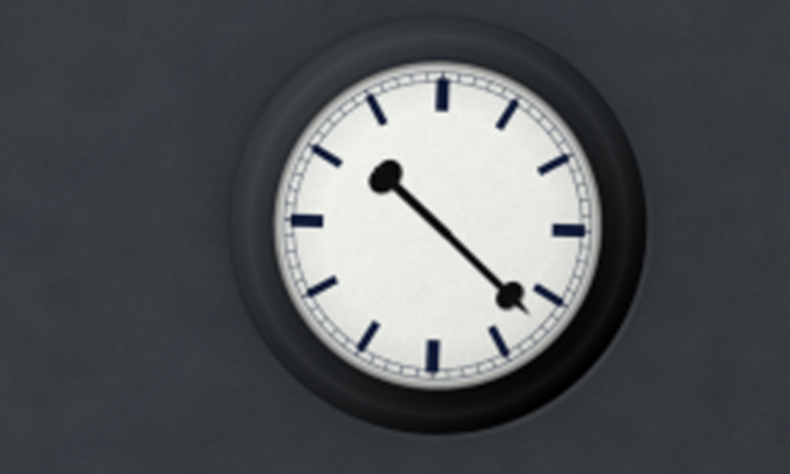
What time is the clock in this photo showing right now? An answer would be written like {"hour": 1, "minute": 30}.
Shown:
{"hour": 10, "minute": 22}
